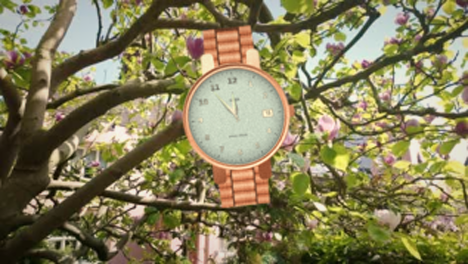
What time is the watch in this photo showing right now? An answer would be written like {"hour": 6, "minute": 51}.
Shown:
{"hour": 11, "minute": 54}
